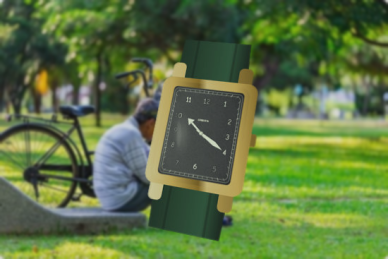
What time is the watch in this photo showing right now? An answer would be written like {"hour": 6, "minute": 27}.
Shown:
{"hour": 10, "minute": 20}
